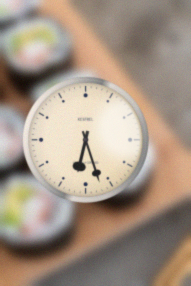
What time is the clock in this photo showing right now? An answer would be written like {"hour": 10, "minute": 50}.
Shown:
{"hour": 6, "minute": 27}
